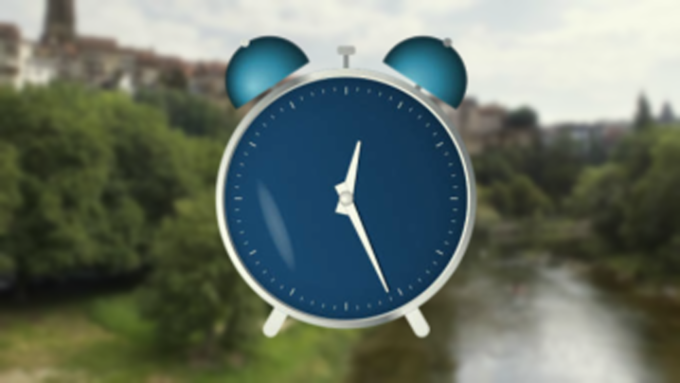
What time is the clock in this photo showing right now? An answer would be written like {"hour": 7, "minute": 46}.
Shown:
{"hour": 12, "minute": 26}
